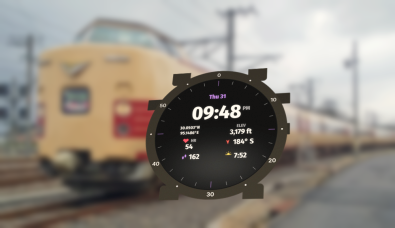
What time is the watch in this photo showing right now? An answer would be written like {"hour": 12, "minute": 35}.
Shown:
{"hour": 9, "minute": 48}
